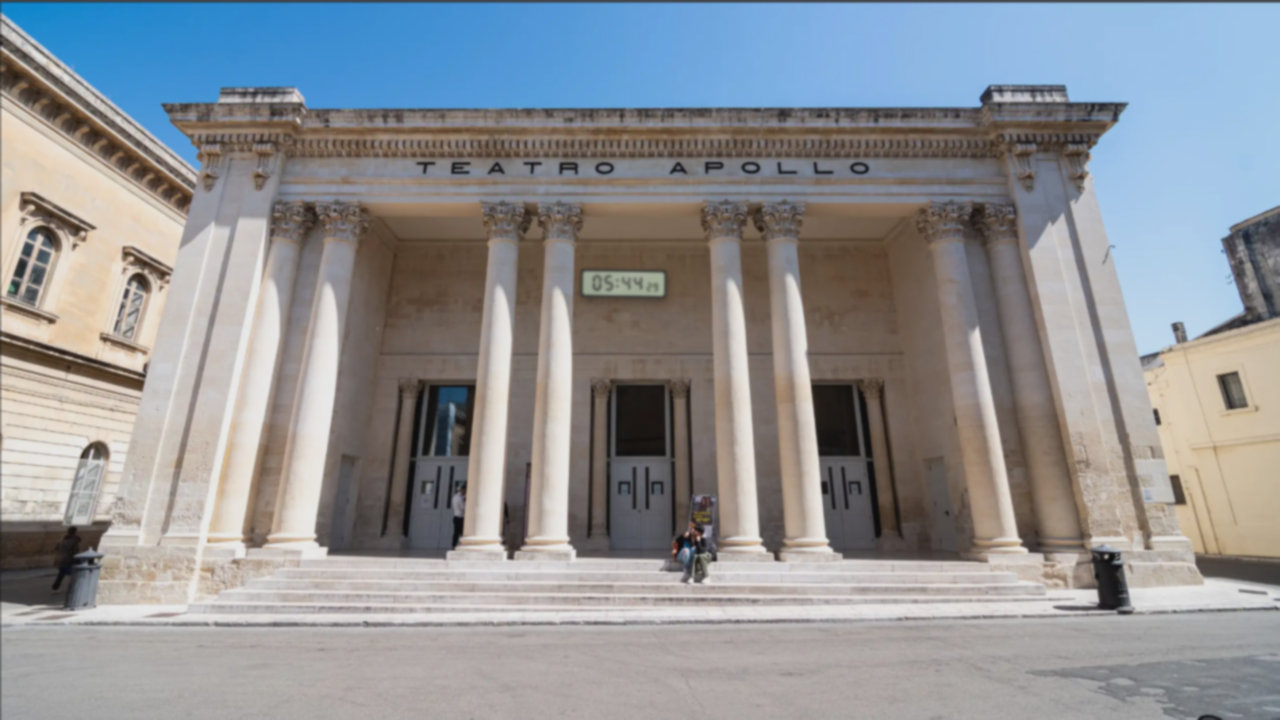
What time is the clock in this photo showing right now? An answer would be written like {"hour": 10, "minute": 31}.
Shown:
{"hour": 5, "minute": 44}
